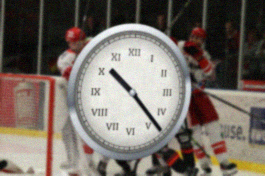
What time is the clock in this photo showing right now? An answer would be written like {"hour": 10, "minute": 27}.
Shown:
{"hour": 10, "minute": 23}
